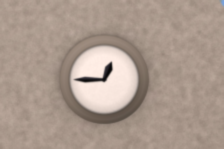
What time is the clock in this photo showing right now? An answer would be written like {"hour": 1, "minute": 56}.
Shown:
{"hour": 12, "minute": 45}
